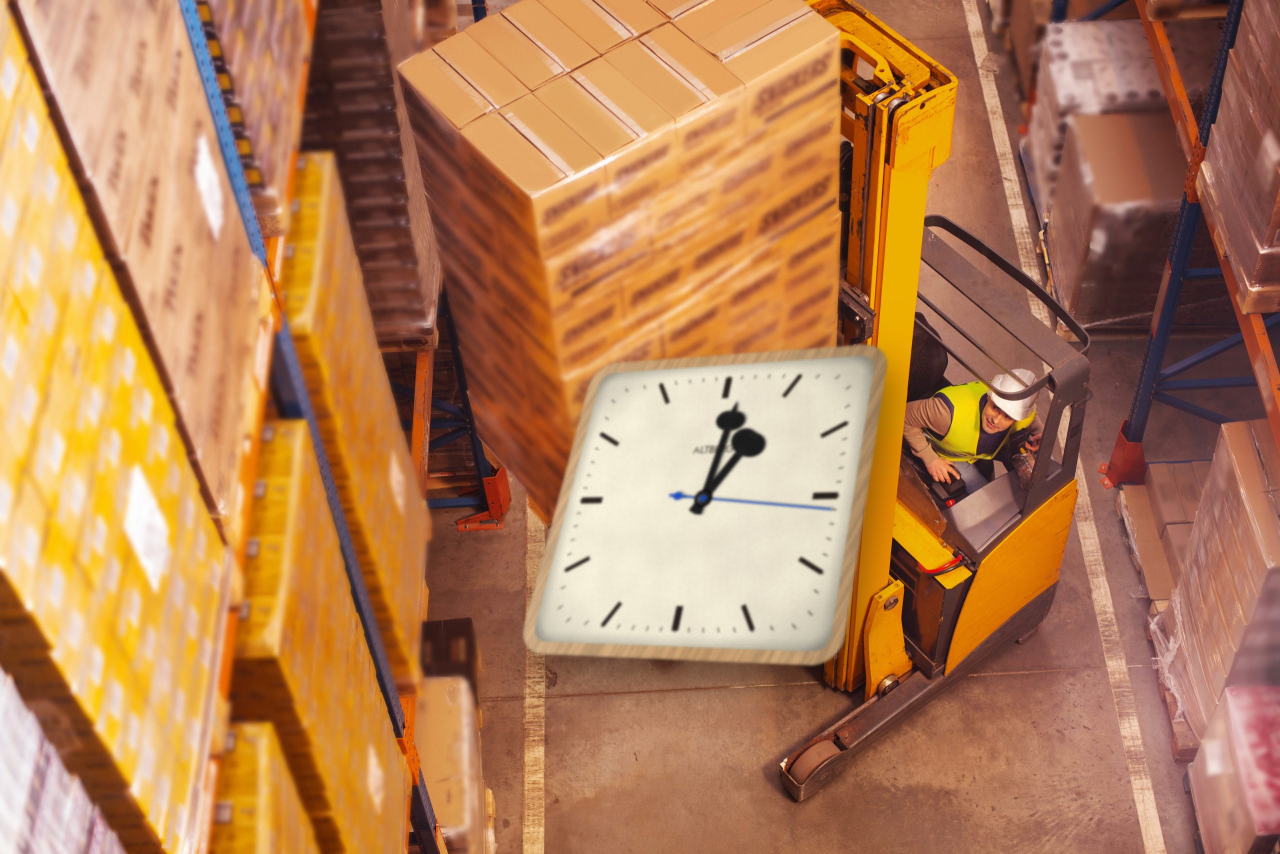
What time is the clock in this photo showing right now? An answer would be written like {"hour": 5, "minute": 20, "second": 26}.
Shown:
{"hour": 1, "minute": 1, "second": 16}
